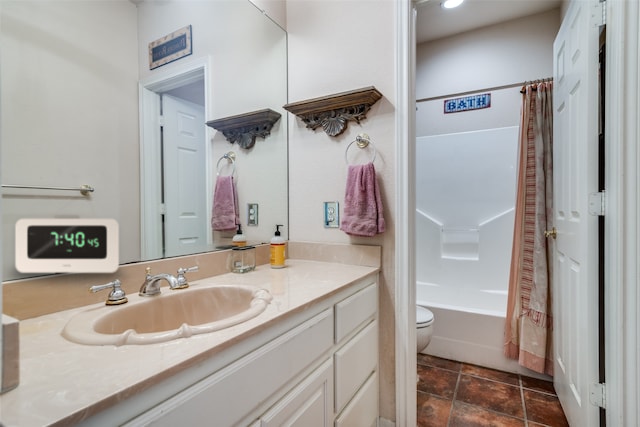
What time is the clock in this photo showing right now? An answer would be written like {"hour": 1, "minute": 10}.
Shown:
{"hour": 7, "minute": 40}
